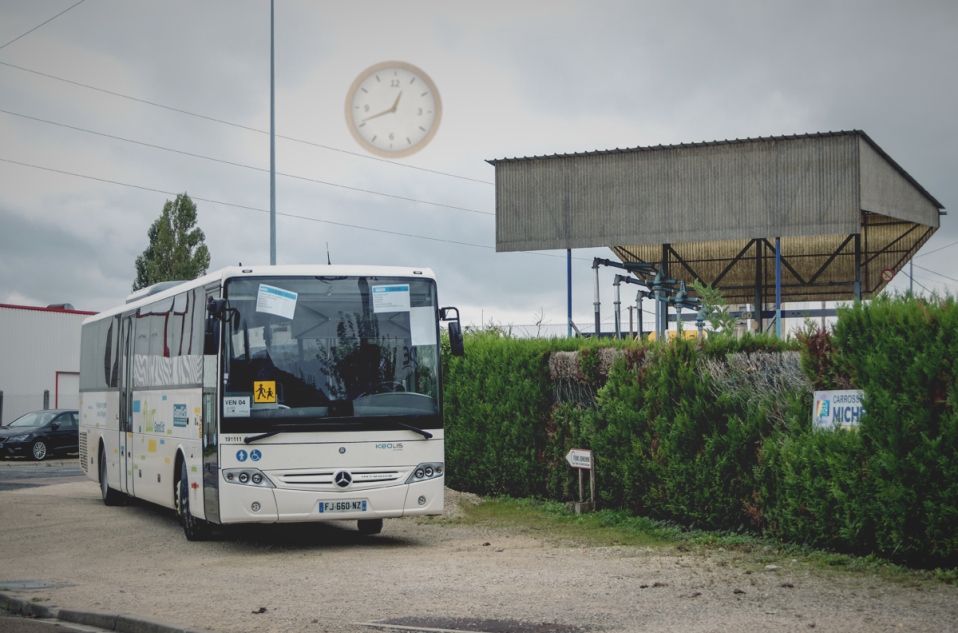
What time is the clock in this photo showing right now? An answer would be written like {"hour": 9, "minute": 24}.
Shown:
{"hour": 12, "minute": 41}
